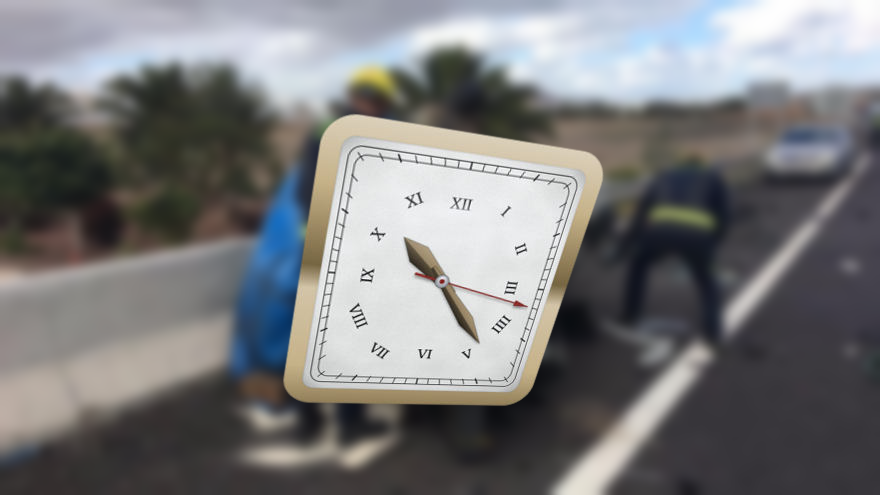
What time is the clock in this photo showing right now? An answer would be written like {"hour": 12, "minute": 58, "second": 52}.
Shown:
{"hour": 10, "minute": 23, "second": 17}
